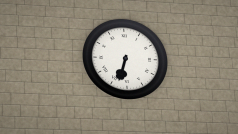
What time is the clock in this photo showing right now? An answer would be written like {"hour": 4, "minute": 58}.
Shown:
{"hour": 6, "minute": 33}
